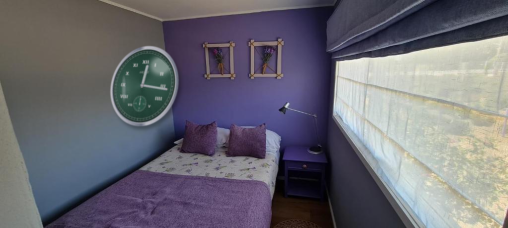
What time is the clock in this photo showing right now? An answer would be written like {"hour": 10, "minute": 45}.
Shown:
{"hour": 12, "minute": 16}
